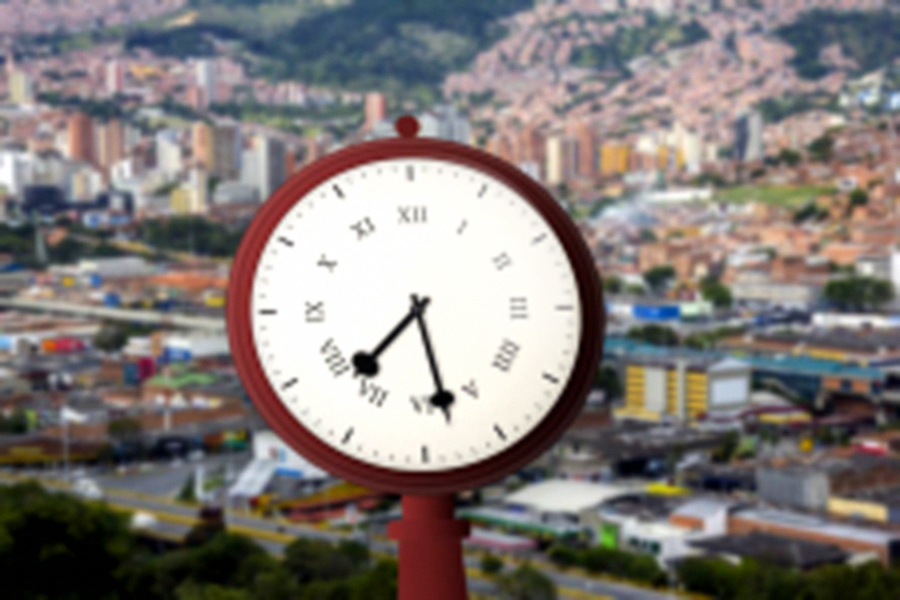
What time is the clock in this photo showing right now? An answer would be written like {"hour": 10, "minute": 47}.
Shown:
{"hour": 7, "minute": 28}
